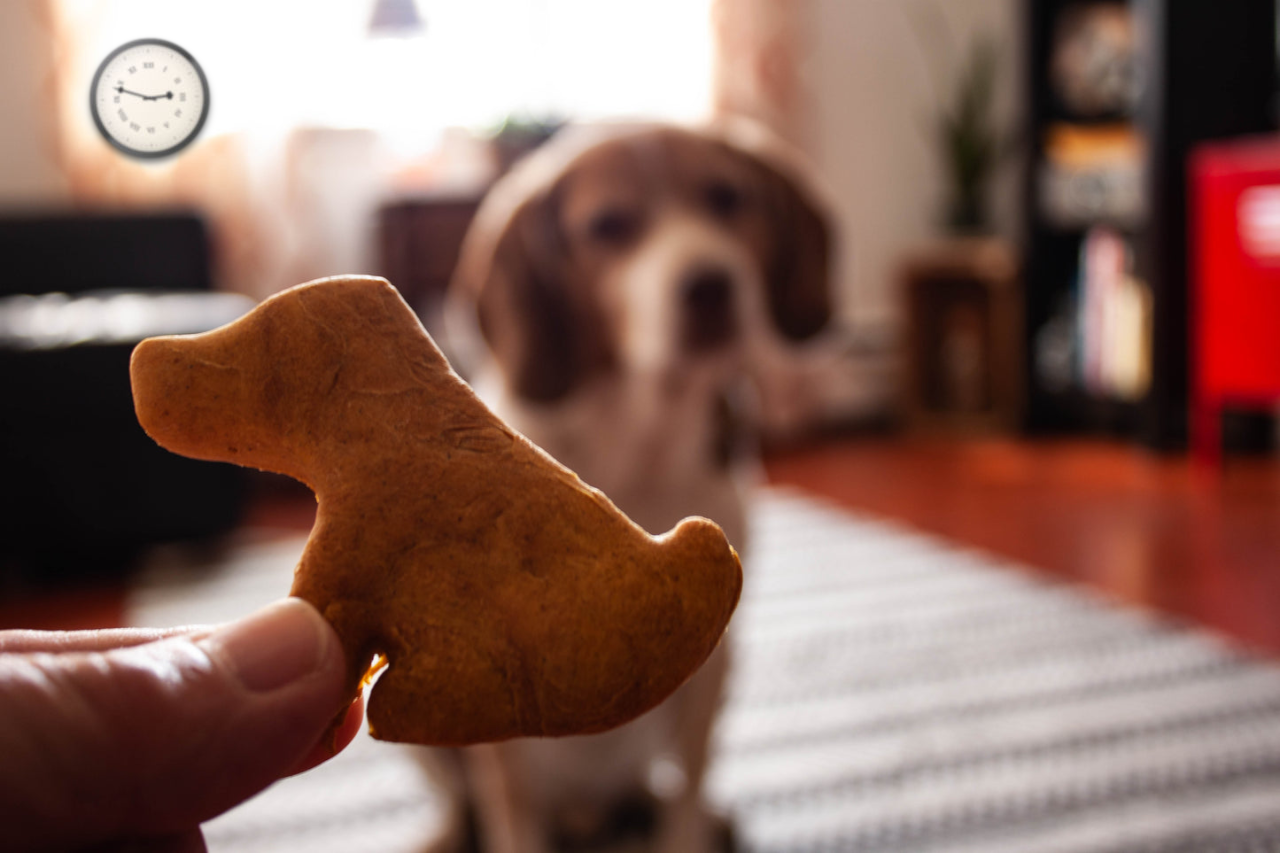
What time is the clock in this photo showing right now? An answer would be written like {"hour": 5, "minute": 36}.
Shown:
{"hour": 2, "minute": 48}
